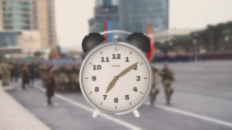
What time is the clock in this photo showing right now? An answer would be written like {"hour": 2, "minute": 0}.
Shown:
{"hour": 7, "minute": 9}
